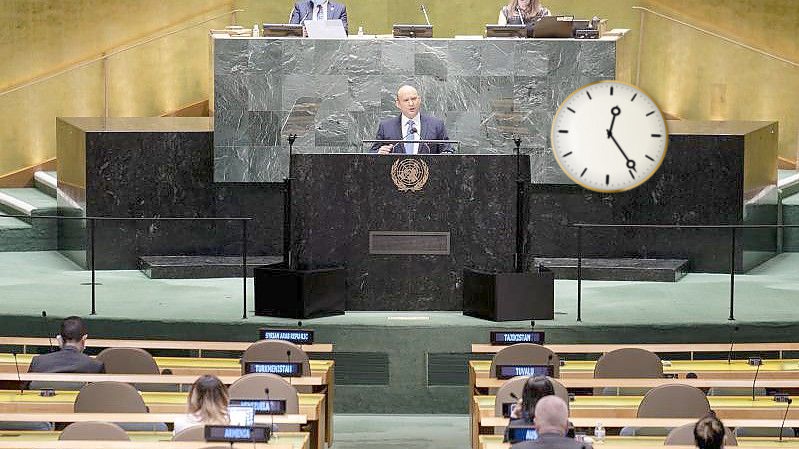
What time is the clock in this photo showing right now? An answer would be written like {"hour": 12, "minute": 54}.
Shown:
{"hour": 12, "minute": 24}
